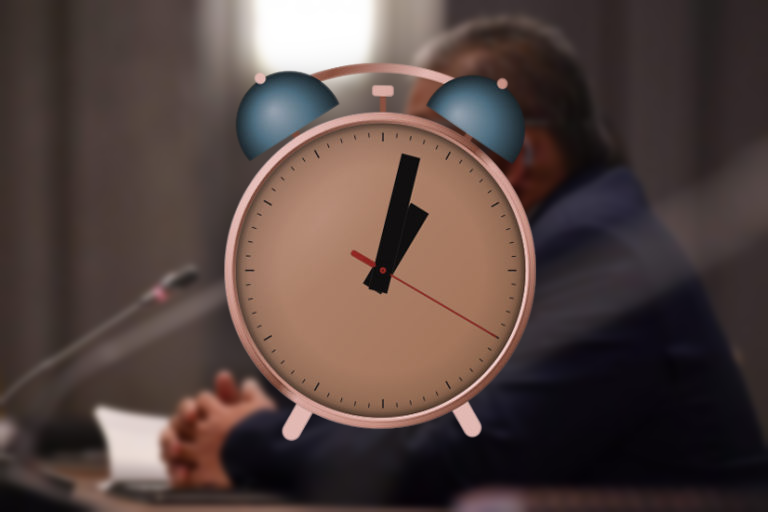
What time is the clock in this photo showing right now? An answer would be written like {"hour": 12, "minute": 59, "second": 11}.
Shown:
{"hour": 1, "minute": 2, "second": 20}
